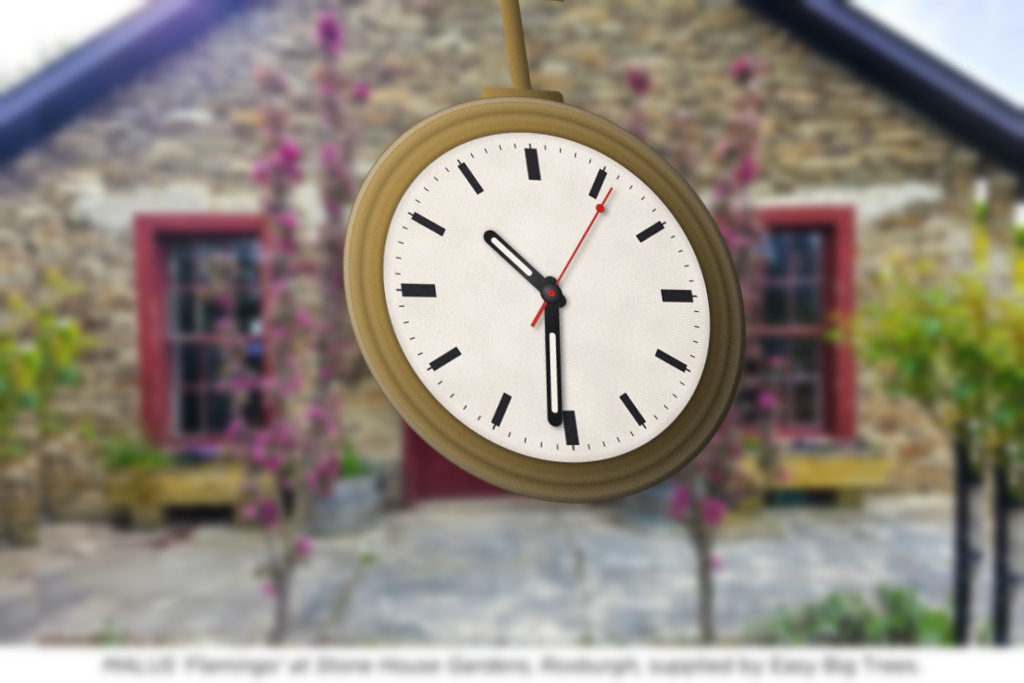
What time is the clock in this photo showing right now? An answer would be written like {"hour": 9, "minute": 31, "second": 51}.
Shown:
{"hour": 10, "minute": 31, "second": 6}
